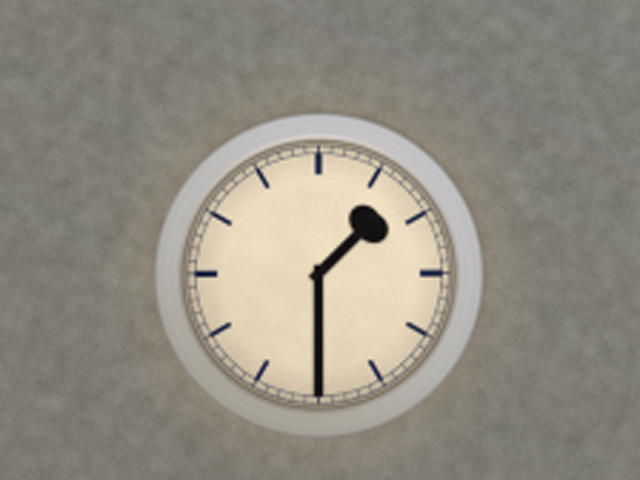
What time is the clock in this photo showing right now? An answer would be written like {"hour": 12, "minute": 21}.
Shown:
{"hour": 1, "minute": 30}
